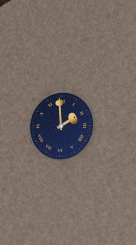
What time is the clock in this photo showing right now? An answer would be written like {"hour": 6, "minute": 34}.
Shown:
{"hour": 1, "minute": 59}
